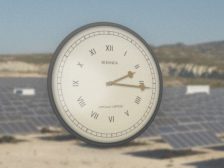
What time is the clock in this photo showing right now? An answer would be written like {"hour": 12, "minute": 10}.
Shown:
{"hour": 2, "minute": 16}
